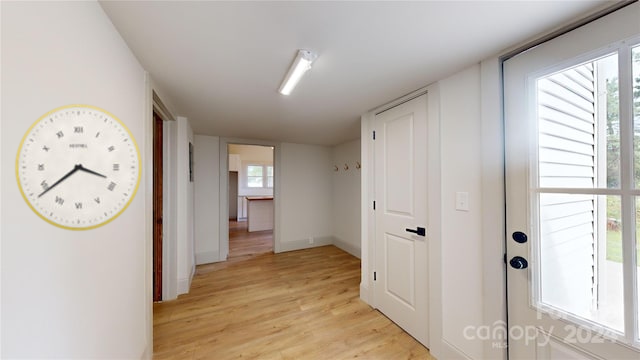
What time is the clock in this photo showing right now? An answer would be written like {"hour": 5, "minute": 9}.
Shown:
{"hour": 3, "minute": 39}
